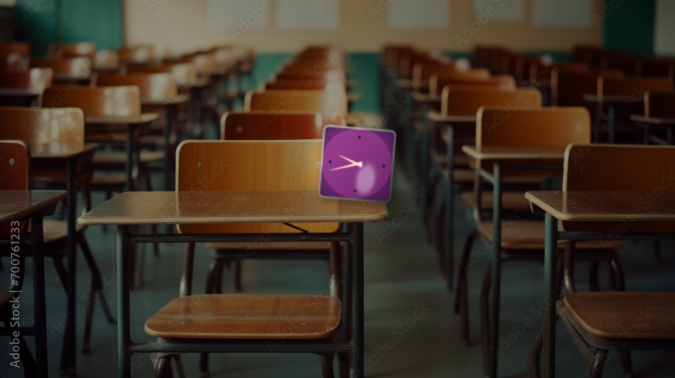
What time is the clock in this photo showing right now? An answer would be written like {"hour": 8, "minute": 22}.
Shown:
{"hour": 9, "minute": 42}
